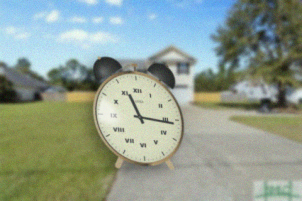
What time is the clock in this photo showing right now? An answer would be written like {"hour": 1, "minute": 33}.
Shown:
{"hour": 11, "minute": 16}
